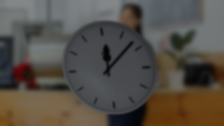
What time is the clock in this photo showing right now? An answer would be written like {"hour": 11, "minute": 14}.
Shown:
{"hour": 12, "minute": 8}
